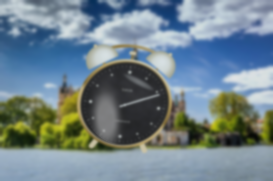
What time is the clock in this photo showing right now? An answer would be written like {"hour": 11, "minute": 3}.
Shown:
{"hour": 2, "minute": 11}
